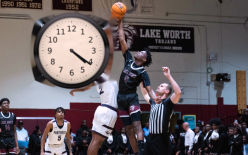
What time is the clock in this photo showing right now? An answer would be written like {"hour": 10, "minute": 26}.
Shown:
{"hour": 4, "minute": 21}
